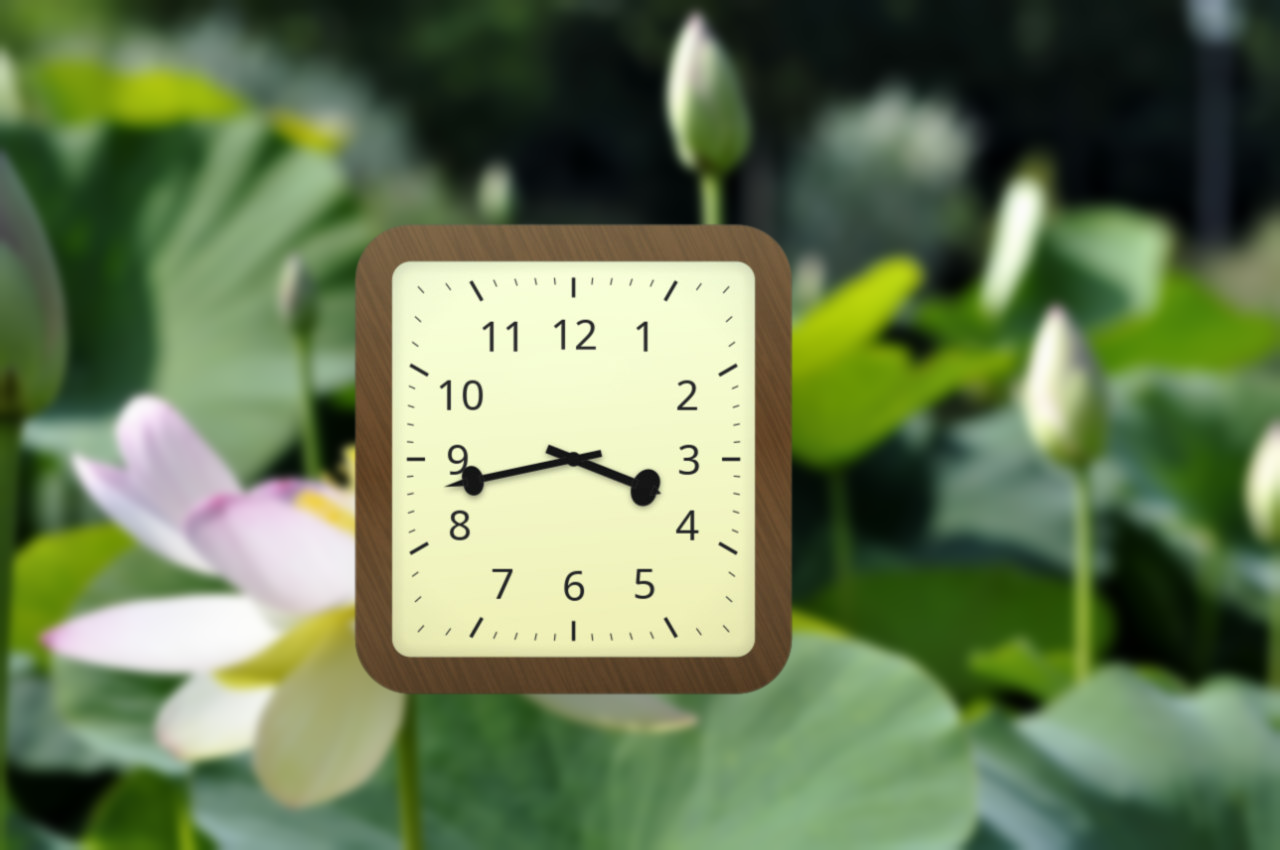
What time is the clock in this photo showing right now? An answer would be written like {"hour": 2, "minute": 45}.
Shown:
{"hour": 3, "minute": 43}
